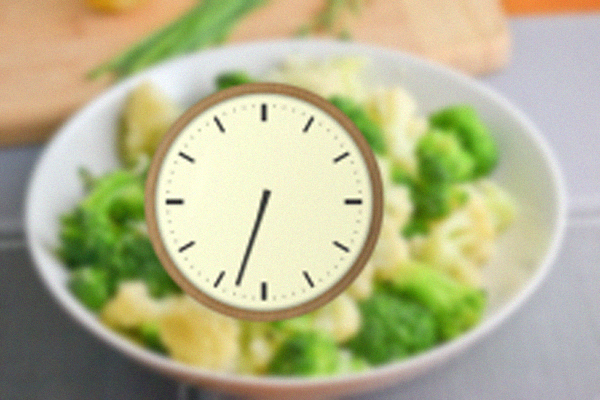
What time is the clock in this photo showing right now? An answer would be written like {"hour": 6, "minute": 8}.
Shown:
{"hour": 6, "minute": 33}
